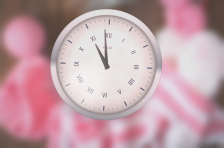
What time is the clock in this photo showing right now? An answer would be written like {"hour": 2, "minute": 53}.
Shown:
{"hour": 10, "minute": 59}
